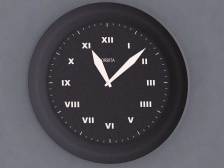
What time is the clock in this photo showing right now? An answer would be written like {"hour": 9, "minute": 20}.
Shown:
{"hour": 11, "minute": 8}
